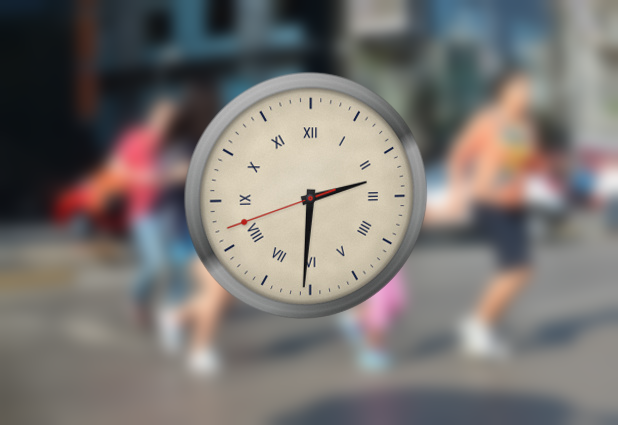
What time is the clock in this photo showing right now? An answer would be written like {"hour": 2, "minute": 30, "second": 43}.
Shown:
{"hour": 2, "minute": 30, "second": 42}
